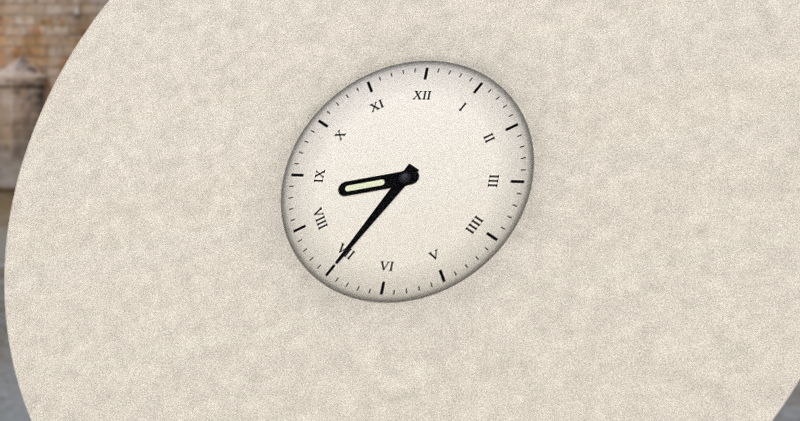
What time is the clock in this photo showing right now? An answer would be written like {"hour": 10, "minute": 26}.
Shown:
{"hour": 8, "minute": 35}
